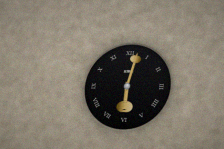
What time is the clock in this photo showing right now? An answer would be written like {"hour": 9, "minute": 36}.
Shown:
{"hour": 6, "minute": 2}
